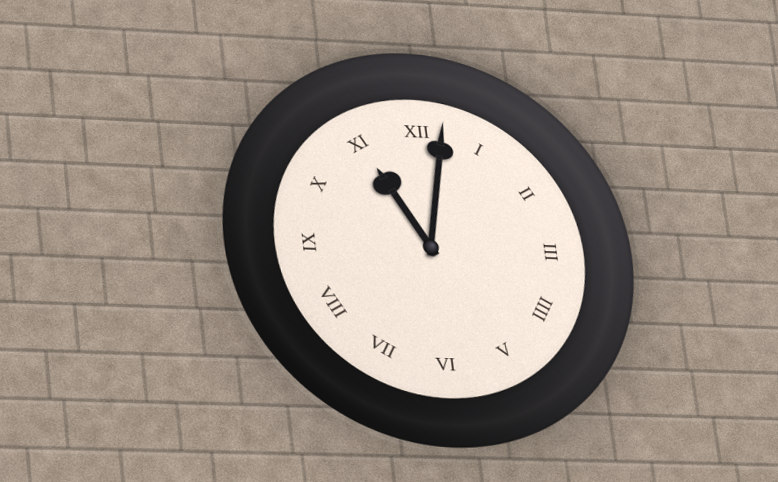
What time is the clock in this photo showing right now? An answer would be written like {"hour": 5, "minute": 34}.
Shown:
{"hour": 11, "minute": 2}
